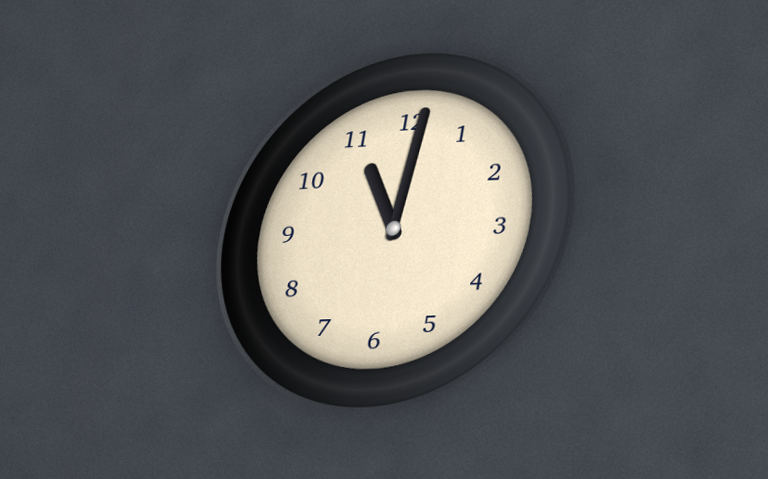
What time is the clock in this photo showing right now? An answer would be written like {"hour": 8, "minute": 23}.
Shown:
{"hour": 11, "minute": 1}
